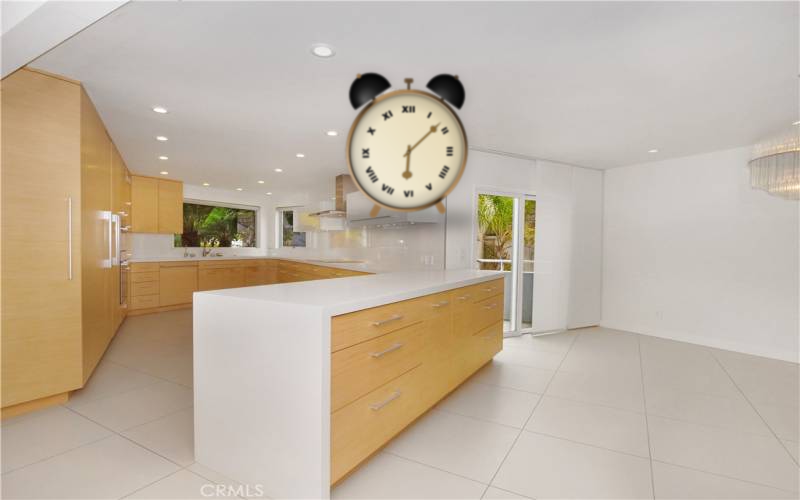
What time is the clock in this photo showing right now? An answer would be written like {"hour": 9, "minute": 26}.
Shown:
{"hour": 6, "minute": 8}
